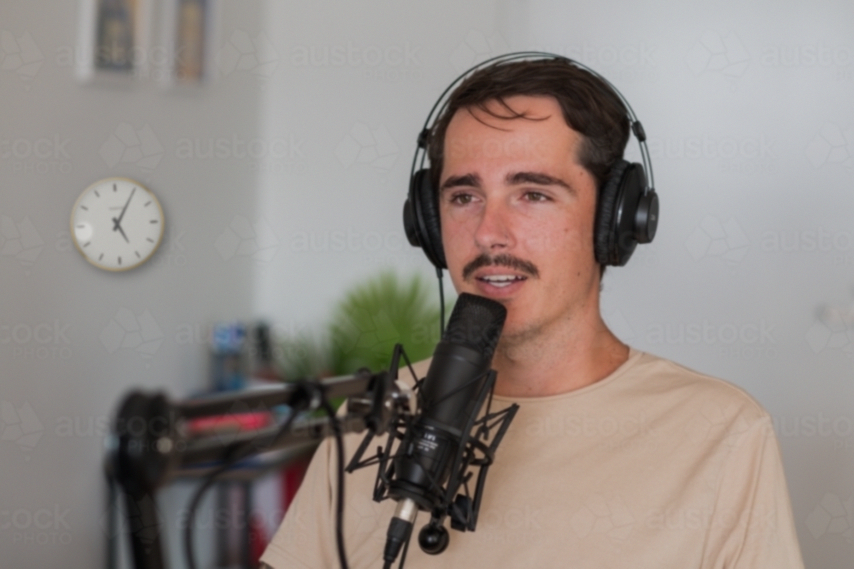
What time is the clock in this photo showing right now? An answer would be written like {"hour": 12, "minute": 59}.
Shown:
{"hour": 5, "minute": 5}
